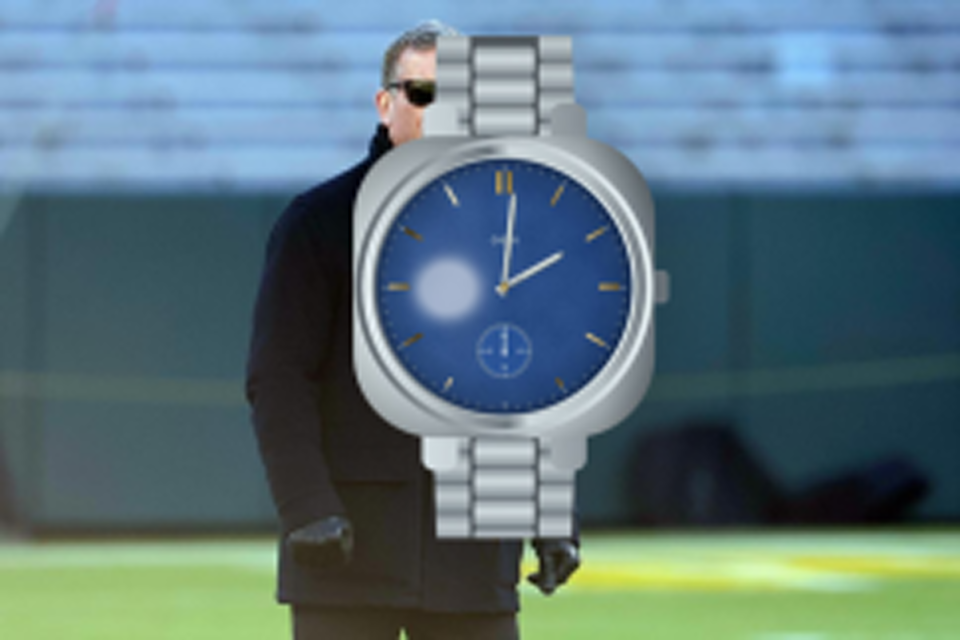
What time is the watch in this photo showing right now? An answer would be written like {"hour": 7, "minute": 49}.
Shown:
{"hour": 2, "minute": 1}
